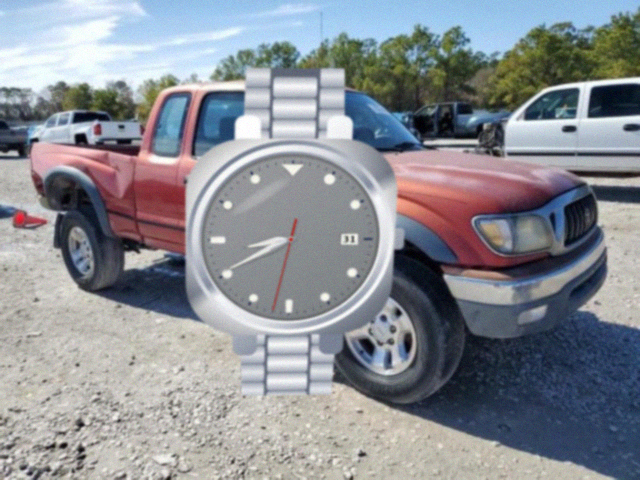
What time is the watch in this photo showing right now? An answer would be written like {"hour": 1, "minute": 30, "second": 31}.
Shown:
{"hour": 8, "minute": 40, "second": 32}
